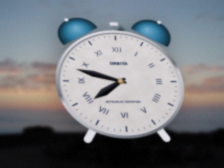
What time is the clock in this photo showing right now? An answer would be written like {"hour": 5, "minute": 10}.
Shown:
{"hour": 7, "minute": 48}
